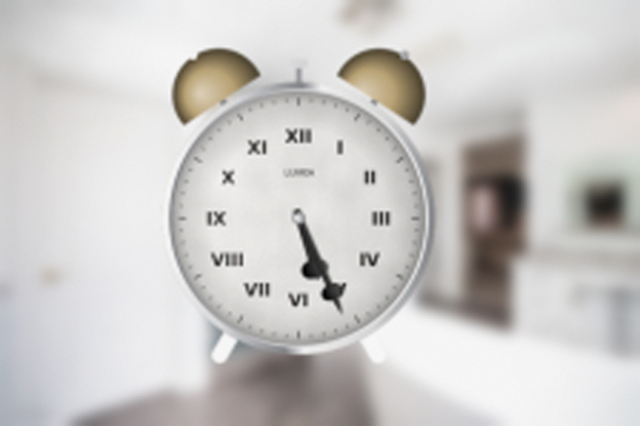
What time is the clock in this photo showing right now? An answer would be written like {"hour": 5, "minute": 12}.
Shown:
{"hour": 5, "minute": 26}
